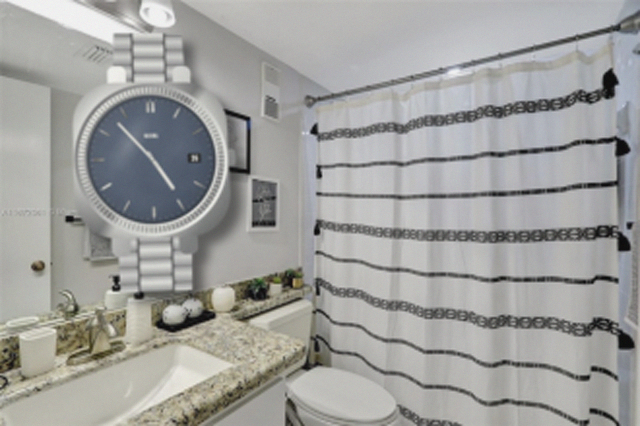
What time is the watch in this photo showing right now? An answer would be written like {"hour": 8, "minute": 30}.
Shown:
{"hour": 4, "minute": 53}
